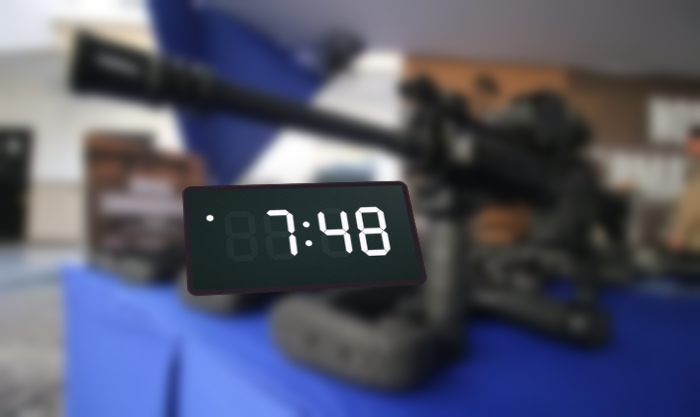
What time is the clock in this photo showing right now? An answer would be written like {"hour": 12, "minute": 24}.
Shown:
{"hour": 7, "minute": 48}
